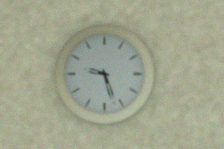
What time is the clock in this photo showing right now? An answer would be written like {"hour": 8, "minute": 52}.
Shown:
{"hour": 9, "minute": 27}
